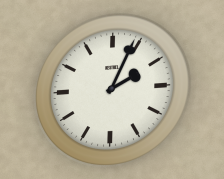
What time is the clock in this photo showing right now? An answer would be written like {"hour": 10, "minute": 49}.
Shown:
{"hour": 2, "minute": 4}
